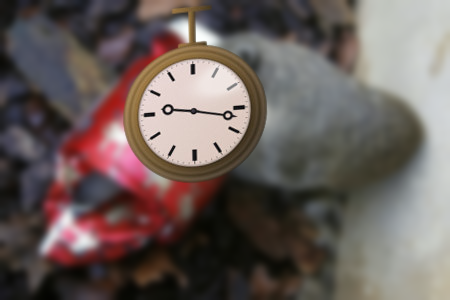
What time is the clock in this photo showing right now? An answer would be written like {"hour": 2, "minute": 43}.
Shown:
{"hour": 9, "minute": 17}
